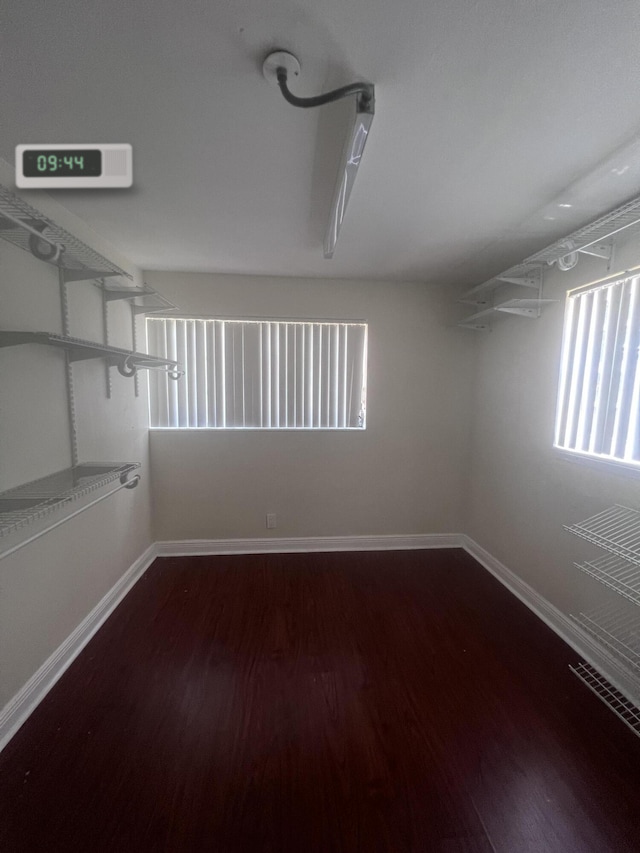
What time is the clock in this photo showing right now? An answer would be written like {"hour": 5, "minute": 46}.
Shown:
{"hour": 9, "minute": 44}
